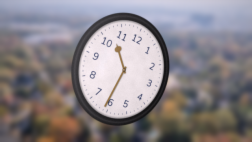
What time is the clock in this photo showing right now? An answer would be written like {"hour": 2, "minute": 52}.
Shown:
{"hour": 10, "minute": 31}
